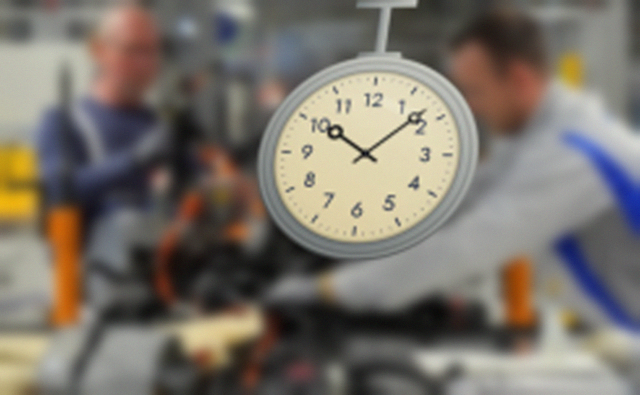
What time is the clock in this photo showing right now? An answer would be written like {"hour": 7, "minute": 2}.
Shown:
{"hour": 10, "minute": 8}
